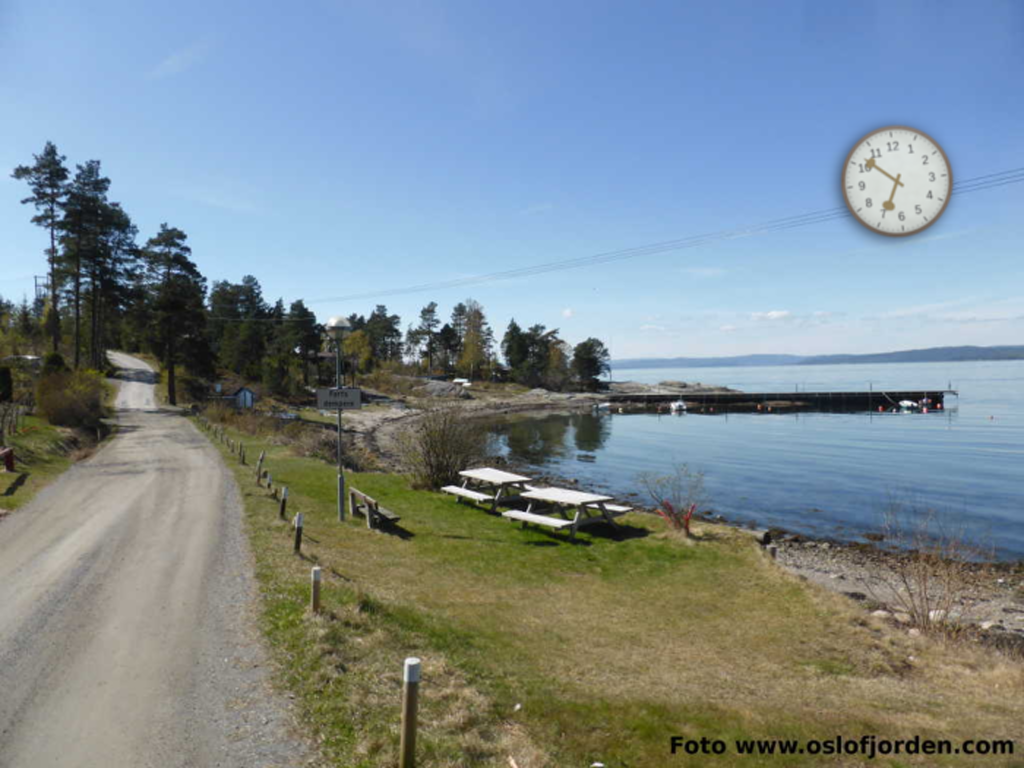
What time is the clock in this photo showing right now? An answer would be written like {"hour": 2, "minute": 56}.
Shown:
{"hour": 6, "minute": 52}
